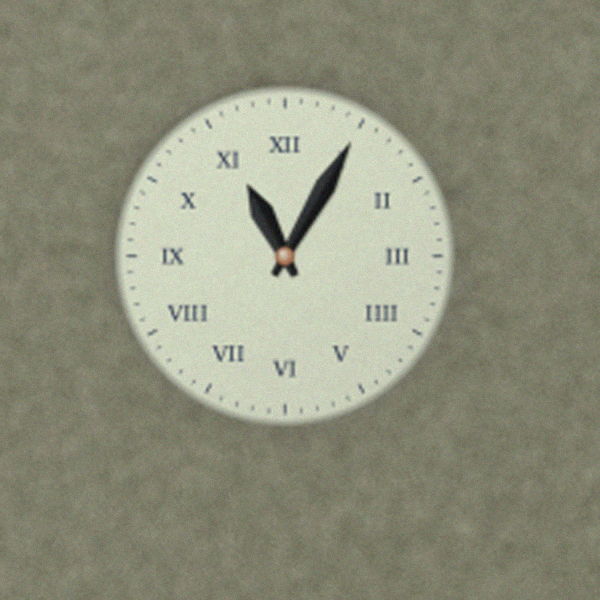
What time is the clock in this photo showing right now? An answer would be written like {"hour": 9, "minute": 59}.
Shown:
{"hour": 11, "minute": 5}
